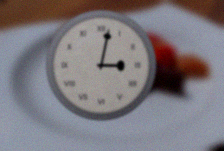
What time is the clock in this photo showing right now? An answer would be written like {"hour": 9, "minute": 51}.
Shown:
{"hour": 3, "minute": 2}
